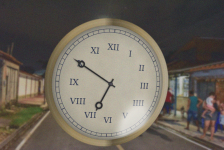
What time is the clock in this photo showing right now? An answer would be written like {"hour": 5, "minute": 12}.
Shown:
{"hour": 6, "minute": 50}
